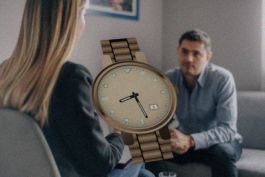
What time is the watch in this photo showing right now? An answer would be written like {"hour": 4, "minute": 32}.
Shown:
{"hour": 8, "minute": 28}
